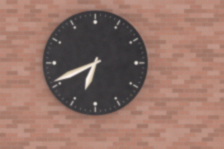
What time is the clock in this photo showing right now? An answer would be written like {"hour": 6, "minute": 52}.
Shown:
{"hour": 6, "minute": 41}
